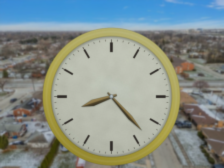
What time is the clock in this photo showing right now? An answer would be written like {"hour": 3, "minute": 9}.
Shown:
{"hour": 8, "minute": 23}
